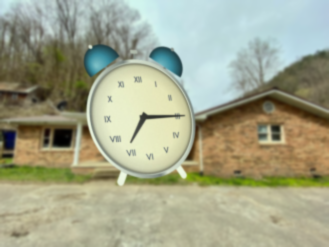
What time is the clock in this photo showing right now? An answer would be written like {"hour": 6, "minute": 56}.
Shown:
{"hour": 7, "minute": 15}
